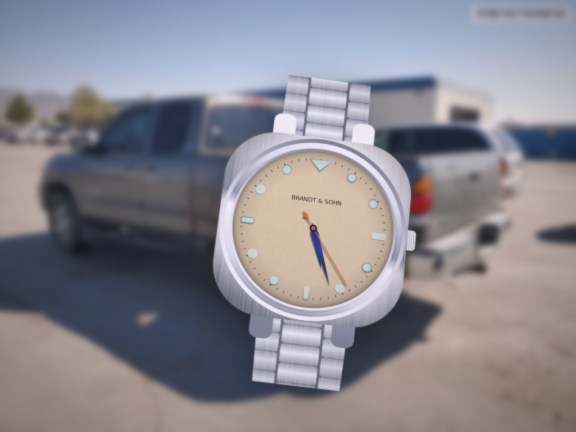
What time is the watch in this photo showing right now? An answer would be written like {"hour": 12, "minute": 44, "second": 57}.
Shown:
{"hour": 5, "minute": 26, "second": 24}
